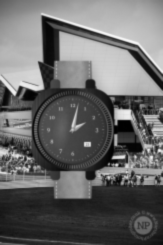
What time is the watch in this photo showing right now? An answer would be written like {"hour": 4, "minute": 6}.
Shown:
{"hour": 2, "minute": 2}
